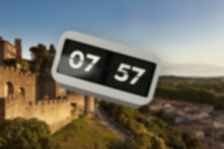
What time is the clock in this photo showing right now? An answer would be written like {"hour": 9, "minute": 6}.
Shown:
{"hour": 7, "minute": 57}
